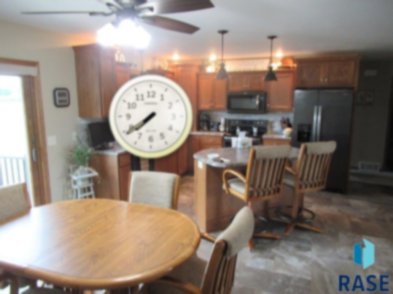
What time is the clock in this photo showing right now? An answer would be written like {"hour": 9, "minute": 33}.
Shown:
{"hour": 7, "minute": 39}
